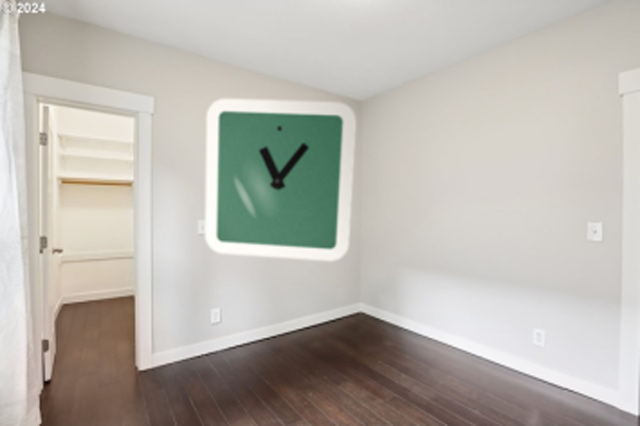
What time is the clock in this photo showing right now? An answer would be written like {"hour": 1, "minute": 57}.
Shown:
{"hour": 11, "minute": 6}
